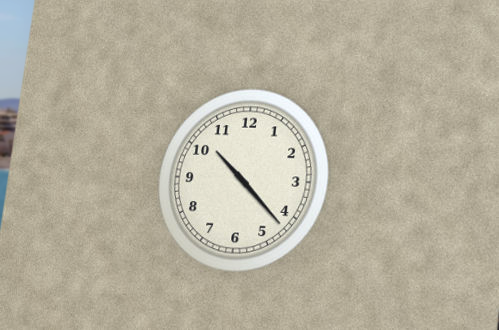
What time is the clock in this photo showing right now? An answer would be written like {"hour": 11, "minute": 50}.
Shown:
{"hour": 10, "minute": 22}
